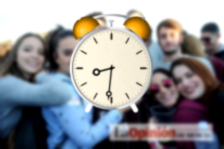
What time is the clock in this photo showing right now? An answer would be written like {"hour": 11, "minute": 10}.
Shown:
{"hour": 8, "minute": 31}
